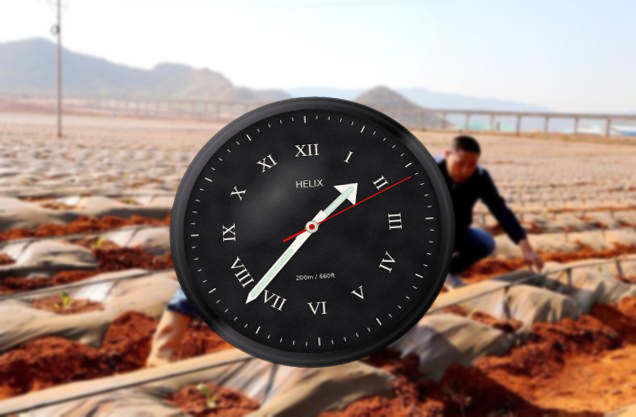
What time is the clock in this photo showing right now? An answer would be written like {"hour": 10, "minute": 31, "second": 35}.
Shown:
{"hour": 1, "minute": 37, "second": 11}
